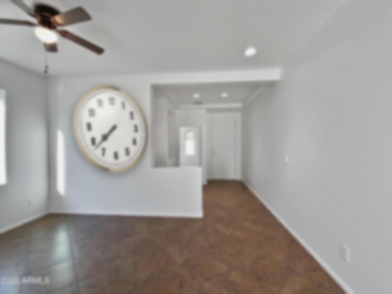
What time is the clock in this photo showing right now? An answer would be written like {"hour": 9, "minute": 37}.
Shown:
{"hour": 7, "minute": 38}
